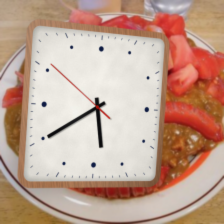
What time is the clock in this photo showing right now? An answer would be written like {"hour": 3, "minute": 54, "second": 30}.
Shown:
{"hour": 5, "minute": 39, "second": 51}
